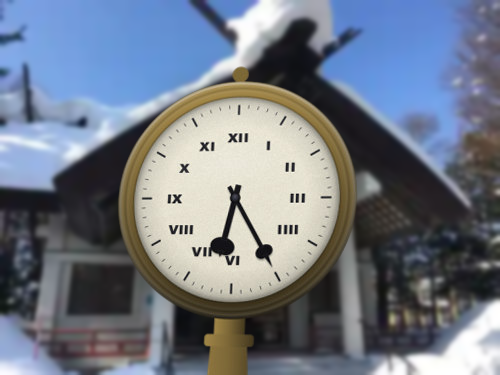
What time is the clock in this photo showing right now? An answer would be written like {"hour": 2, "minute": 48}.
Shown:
{"hour": 6, "minute": 25}
